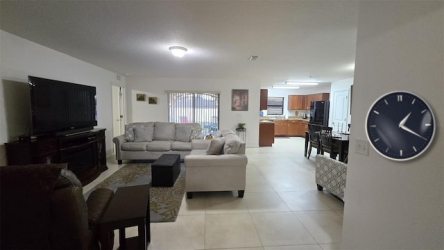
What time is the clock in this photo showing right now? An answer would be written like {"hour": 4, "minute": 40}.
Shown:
{"hour": 1, "minute": 20}
